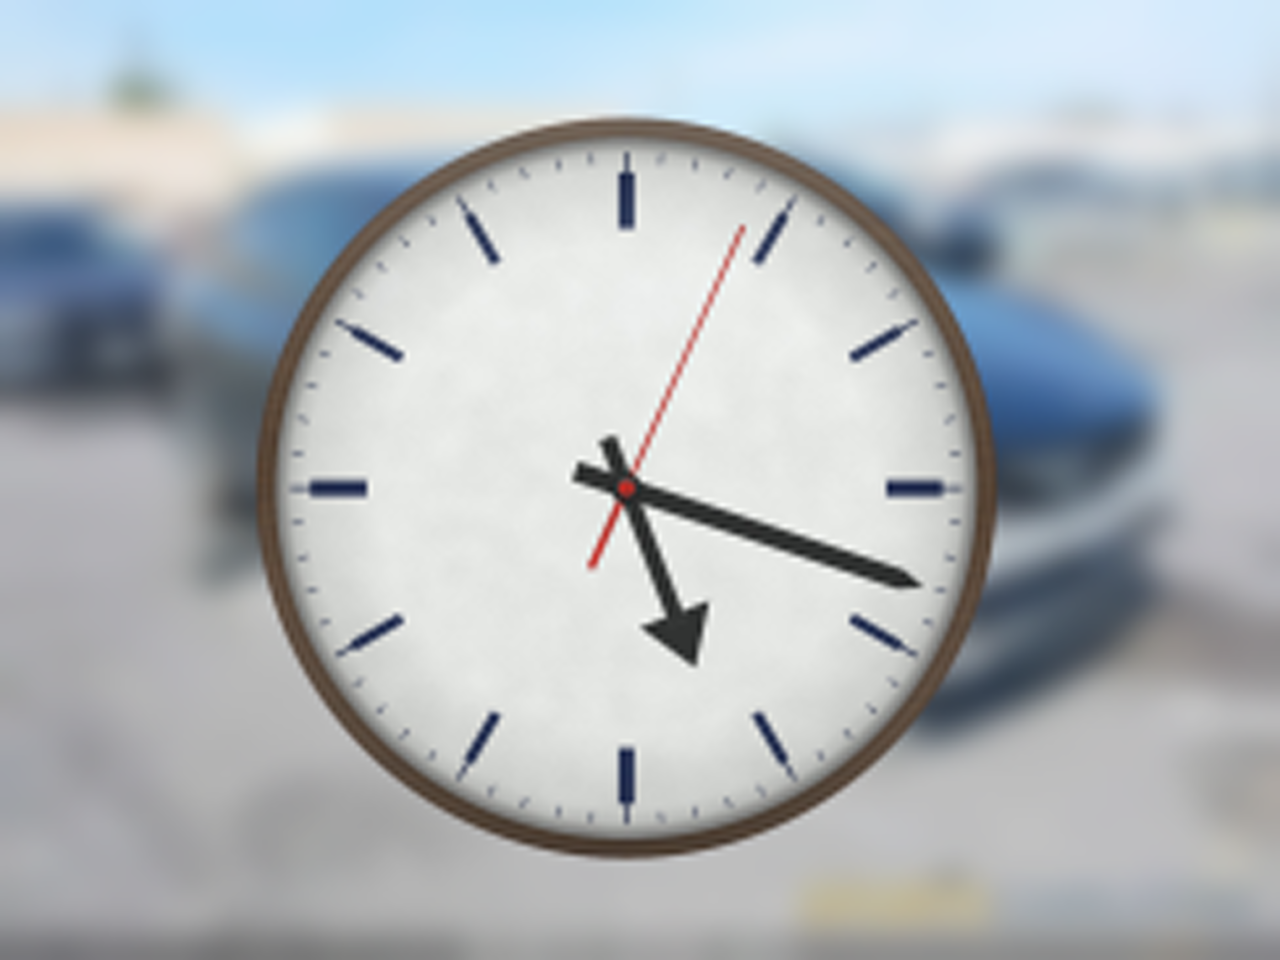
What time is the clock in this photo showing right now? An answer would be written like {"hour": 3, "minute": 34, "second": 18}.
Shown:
{"hour": 5, "minute": 18, "second": 4}
